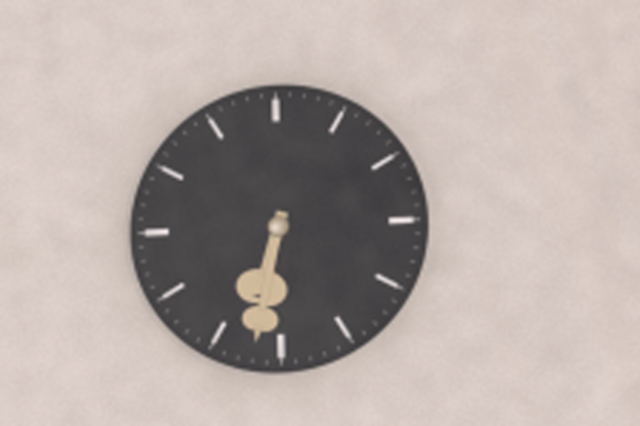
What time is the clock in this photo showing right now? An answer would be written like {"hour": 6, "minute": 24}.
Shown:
{"hour": 6, "minute": 32}
